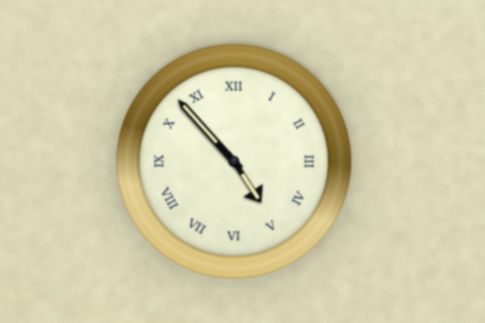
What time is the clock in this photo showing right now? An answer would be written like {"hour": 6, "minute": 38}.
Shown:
{"hour": 4, "minute": 53}
